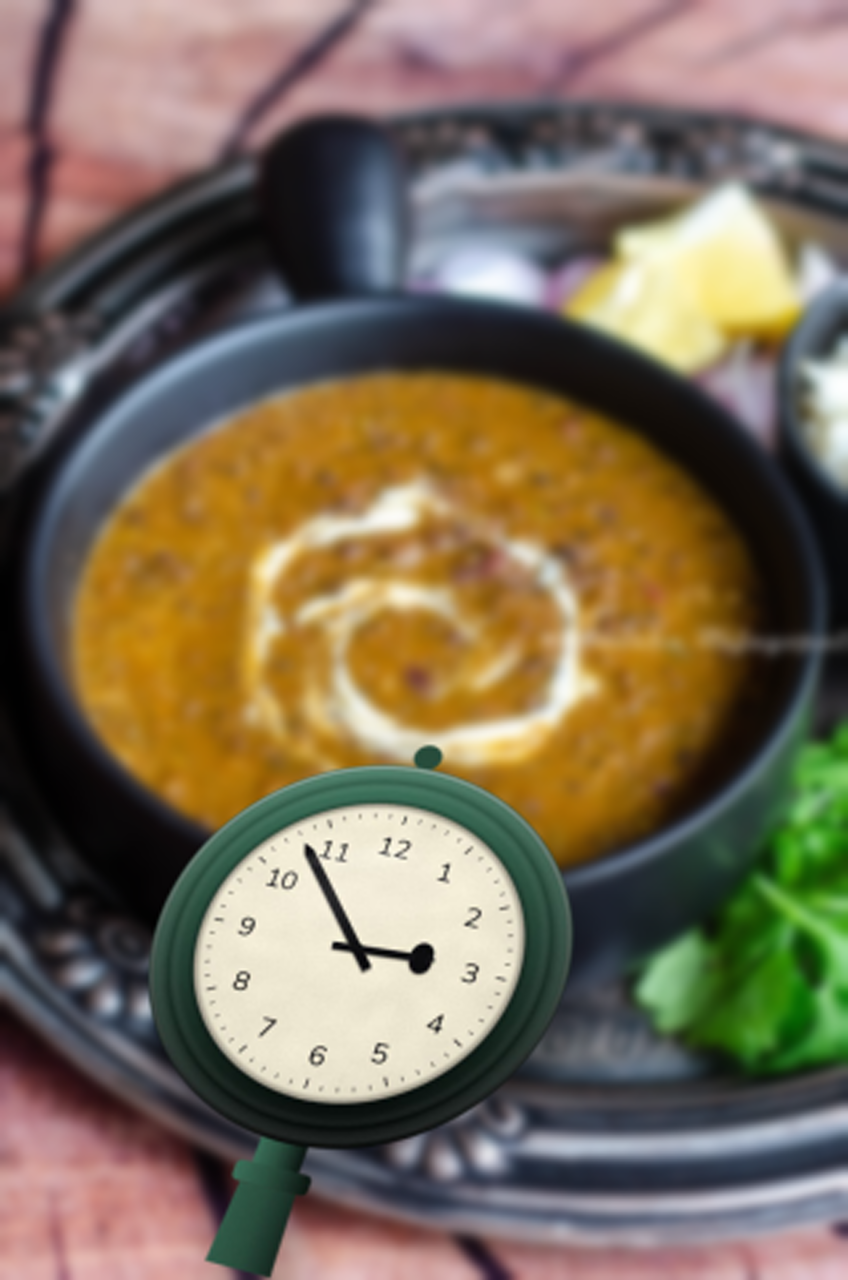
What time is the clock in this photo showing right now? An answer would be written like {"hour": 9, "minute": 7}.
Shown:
{"hour": 2, "minute": 53}
